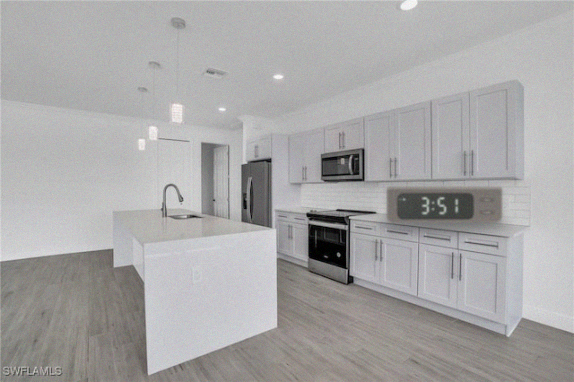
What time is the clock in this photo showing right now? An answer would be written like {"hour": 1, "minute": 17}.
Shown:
{"hour": 3, "minute": 51}
